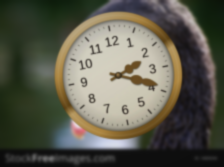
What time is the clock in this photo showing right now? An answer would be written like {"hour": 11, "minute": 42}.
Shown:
{"hour": 2, "minute": 19}
